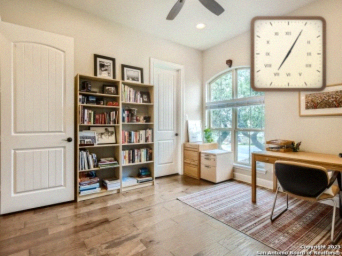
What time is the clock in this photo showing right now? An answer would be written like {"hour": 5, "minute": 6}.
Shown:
{"hour": 7, "minute": 5}
